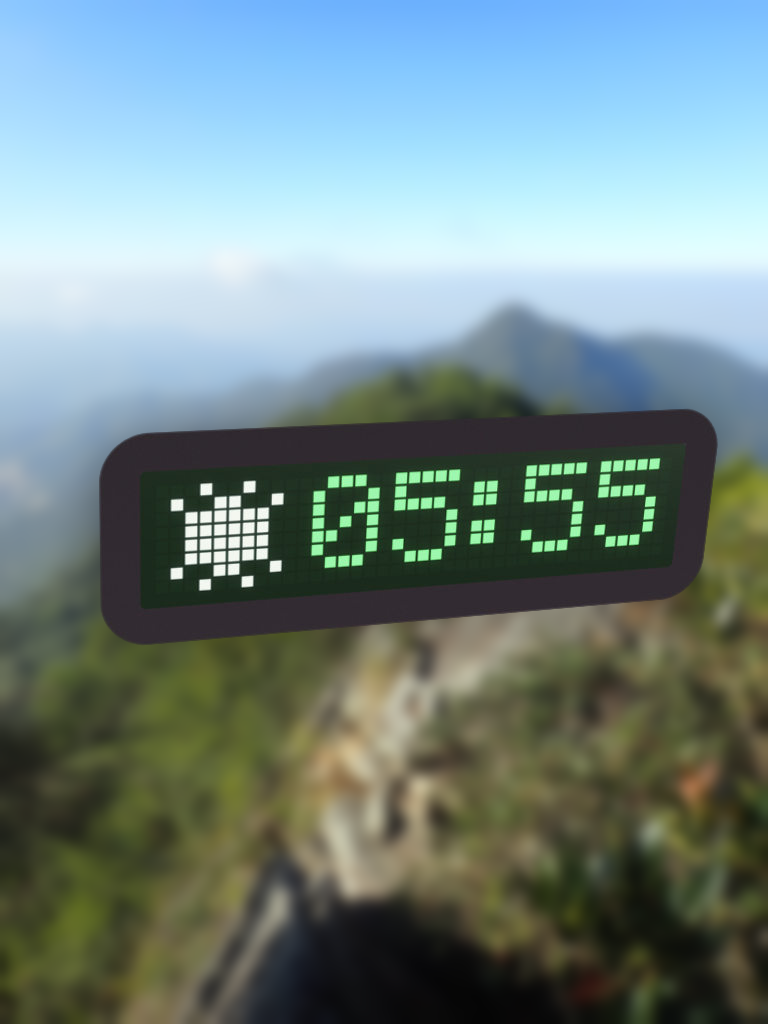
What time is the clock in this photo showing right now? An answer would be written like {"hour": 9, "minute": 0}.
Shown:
{"hour": 5, "minute": 55}
